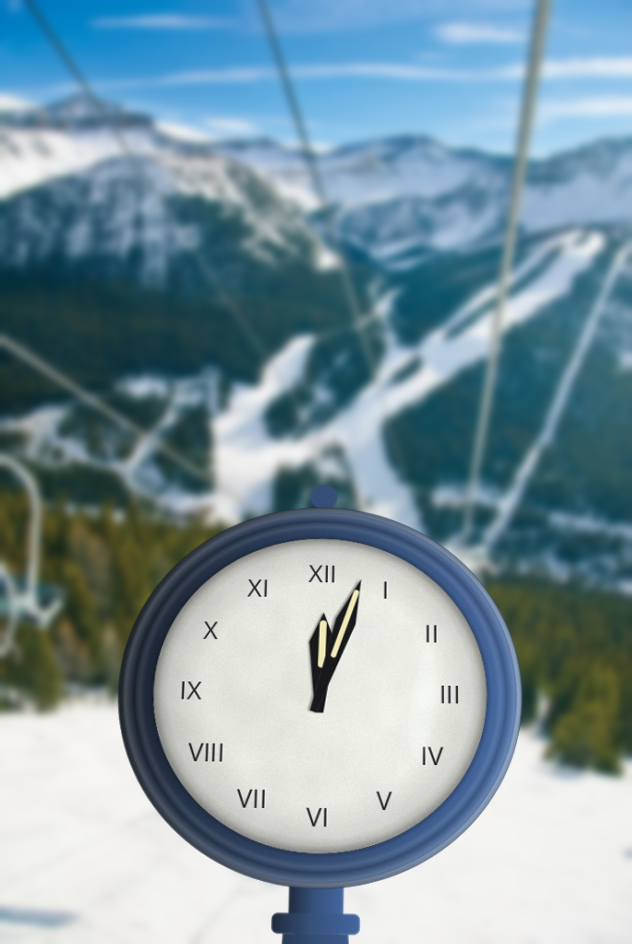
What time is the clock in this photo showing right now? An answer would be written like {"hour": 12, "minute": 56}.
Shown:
{"hour": 12, "minute": 3}
